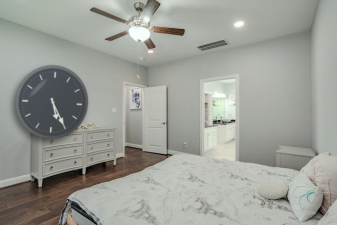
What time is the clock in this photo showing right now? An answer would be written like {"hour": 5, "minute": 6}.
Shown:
{"hour": 5, "minute": 25}
